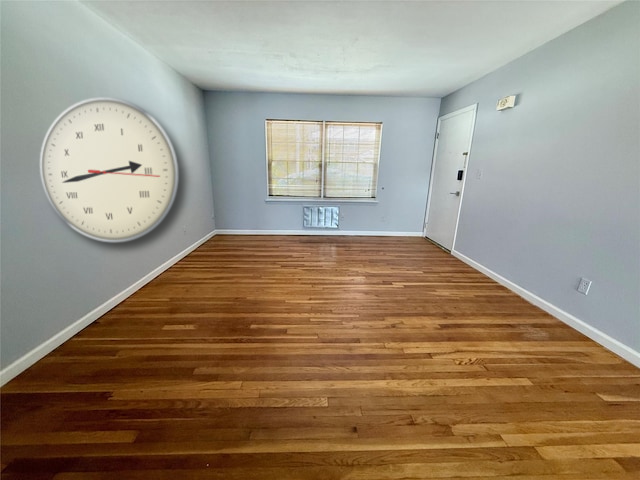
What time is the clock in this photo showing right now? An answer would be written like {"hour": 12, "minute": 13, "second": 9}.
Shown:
{"hour": 2, "minute": 43, "second": 16}
